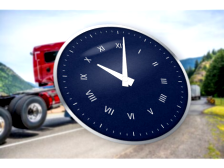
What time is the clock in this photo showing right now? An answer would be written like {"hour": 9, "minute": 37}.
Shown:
{"hour": 10, "minute": 1}
